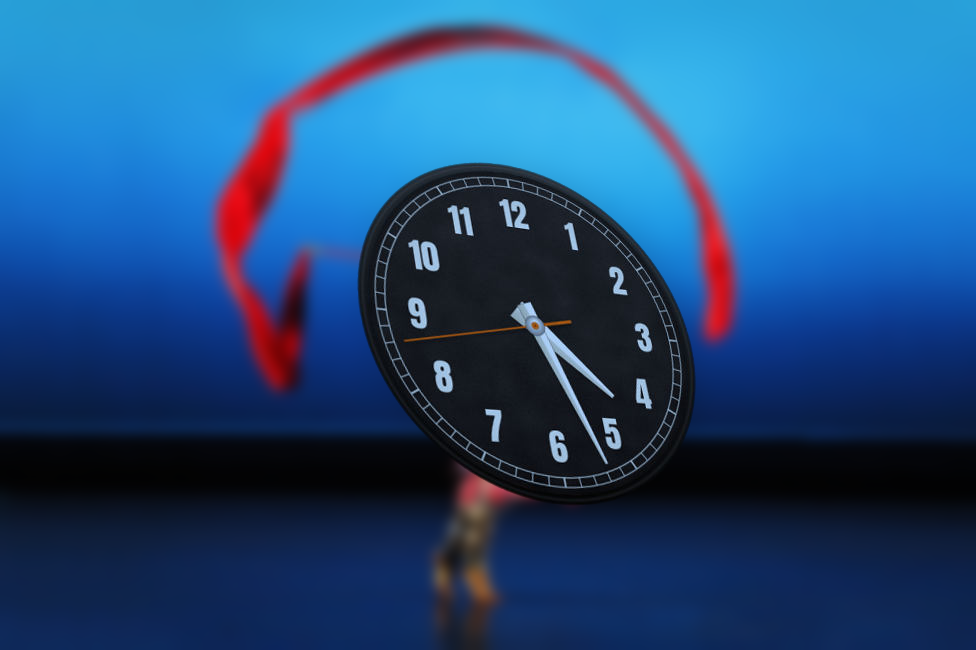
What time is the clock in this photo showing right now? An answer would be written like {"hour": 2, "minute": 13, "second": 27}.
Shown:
{"hour": 4, "minute": 26, "second": 43}
